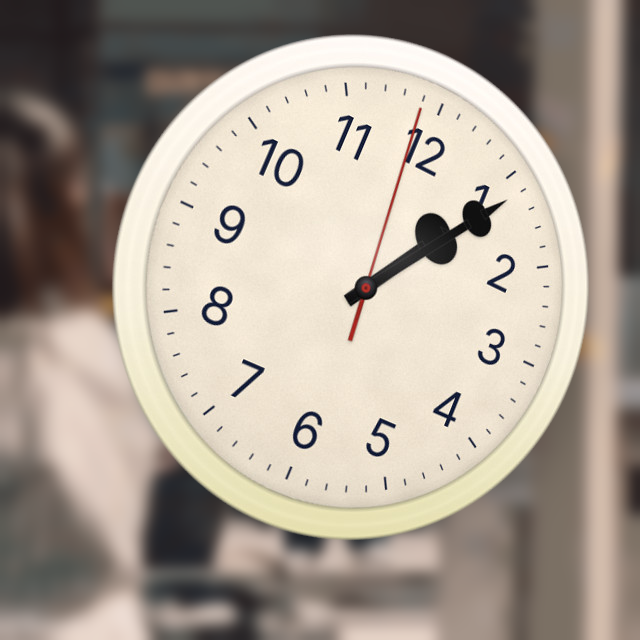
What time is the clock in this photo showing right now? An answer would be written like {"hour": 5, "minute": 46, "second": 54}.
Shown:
{"hour": 1, "minute": 5, "second": 59}
